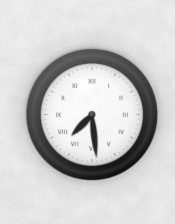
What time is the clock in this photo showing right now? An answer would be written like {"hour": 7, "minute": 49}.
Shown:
{"hour": 7, "minute": 29}
